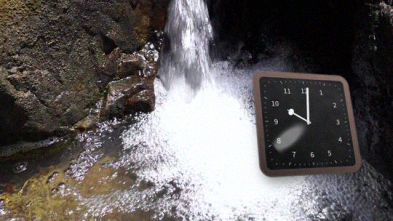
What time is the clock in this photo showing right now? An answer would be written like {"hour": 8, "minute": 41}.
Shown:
{"hour": 10, "minute": 1}
